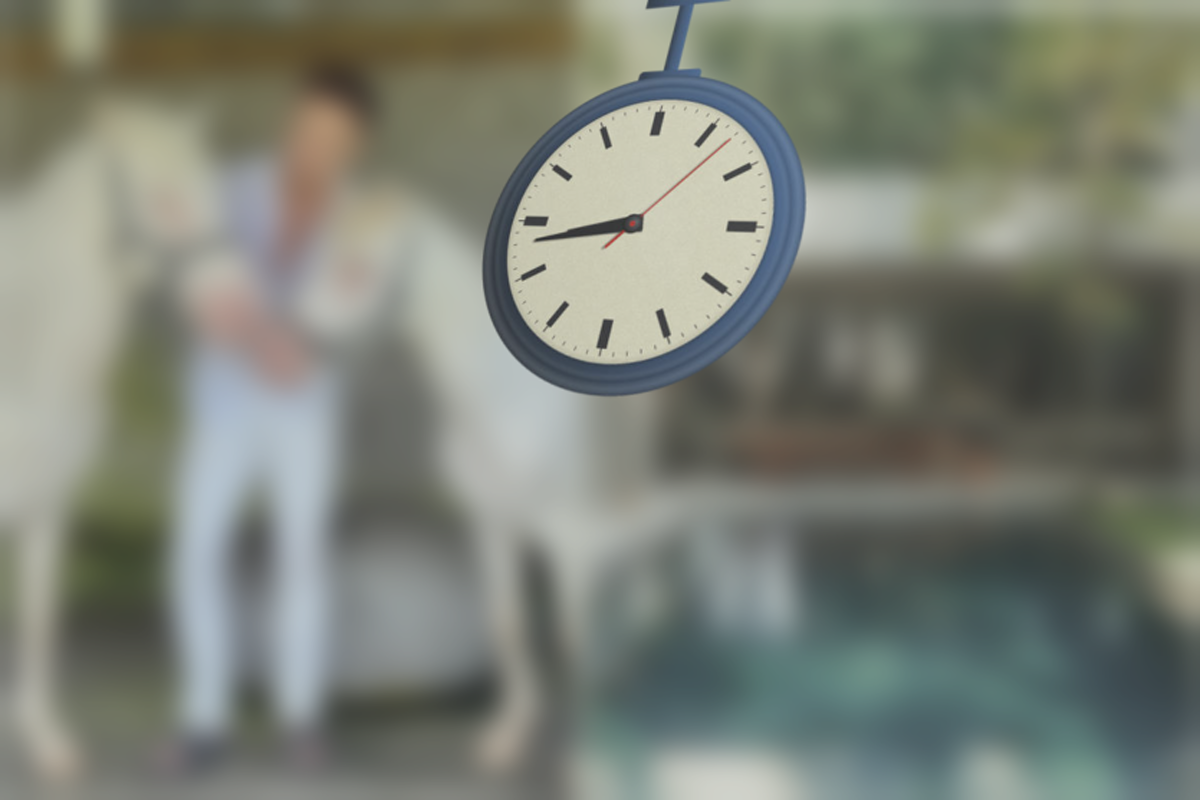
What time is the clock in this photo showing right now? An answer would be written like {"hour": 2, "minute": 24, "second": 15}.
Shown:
{"hour": 8, "minute": 43, "second": 7}
